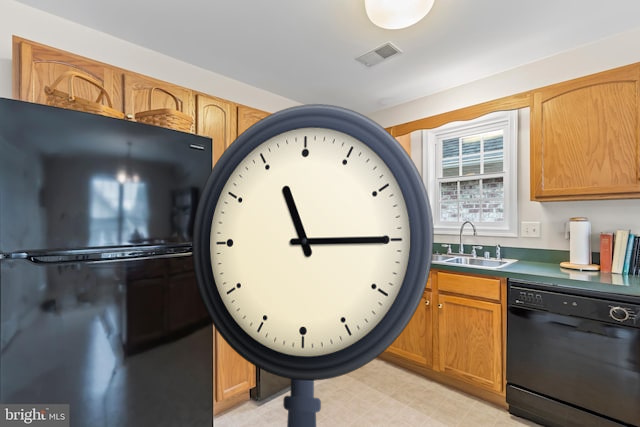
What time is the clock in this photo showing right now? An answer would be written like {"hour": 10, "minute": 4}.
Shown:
{"hour": 11, "minute": 15}
